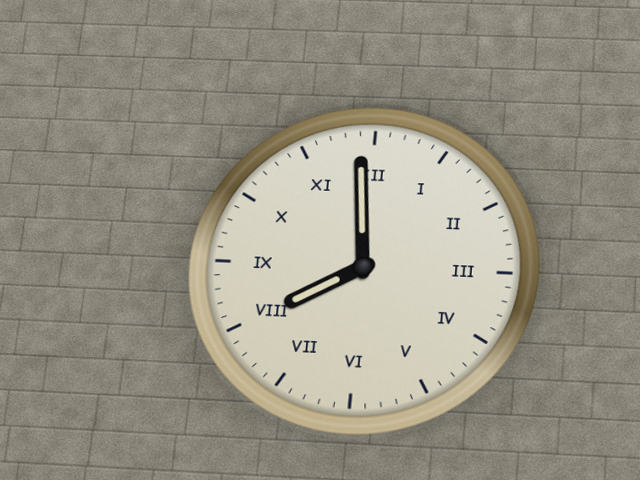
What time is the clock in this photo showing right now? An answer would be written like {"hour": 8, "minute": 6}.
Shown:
{"hour": 7, "minute": 59}
